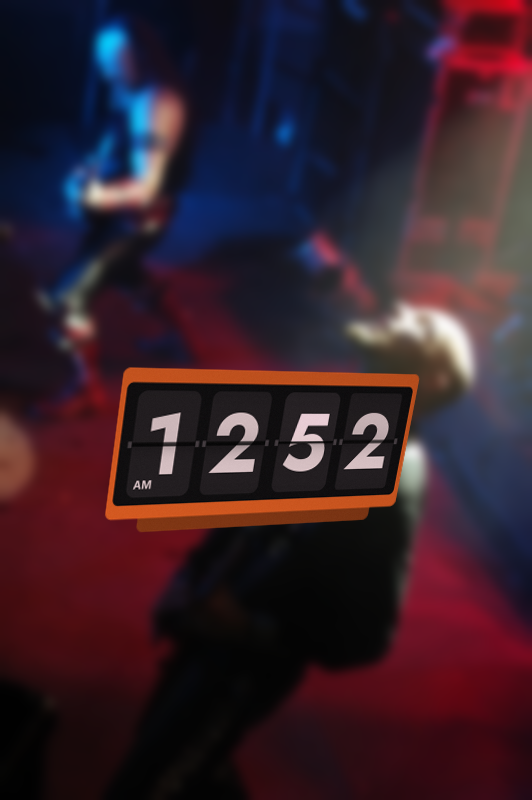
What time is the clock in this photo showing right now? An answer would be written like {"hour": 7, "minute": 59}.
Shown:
{"hour": 12, "minute": 52}
